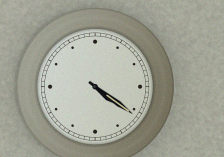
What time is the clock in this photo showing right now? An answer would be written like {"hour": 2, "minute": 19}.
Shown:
{"hour": 4, "minute": 21}
